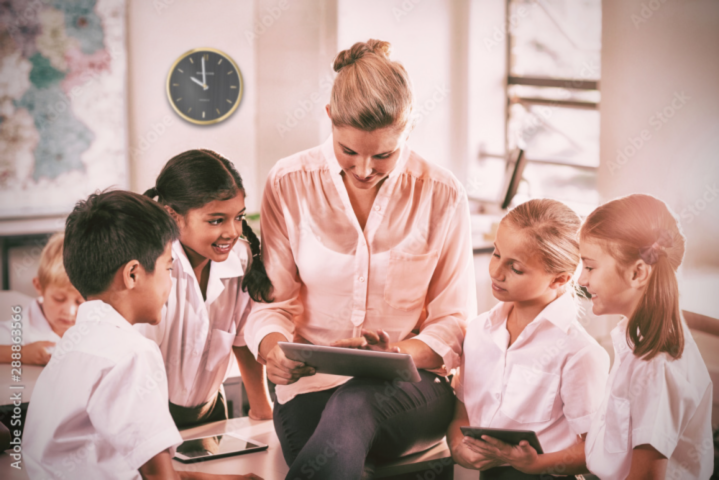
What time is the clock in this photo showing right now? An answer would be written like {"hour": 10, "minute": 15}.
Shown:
{"hour": 9, "minute": 59}
